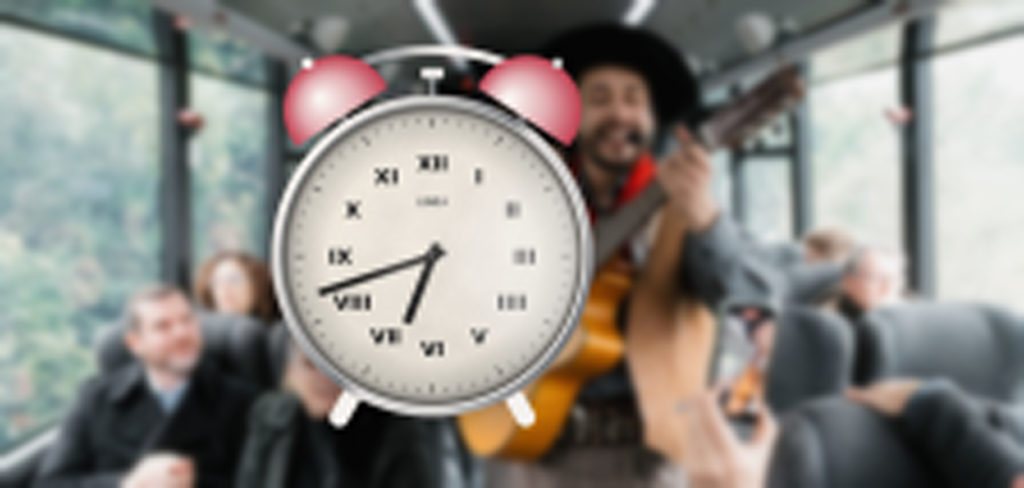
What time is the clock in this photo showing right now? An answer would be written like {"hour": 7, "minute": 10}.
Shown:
{"hour": 6, "minute": 42}
